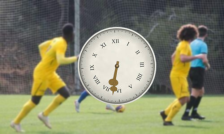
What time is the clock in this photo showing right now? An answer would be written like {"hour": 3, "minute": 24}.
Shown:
{"hour": 6, "minute": 32}
